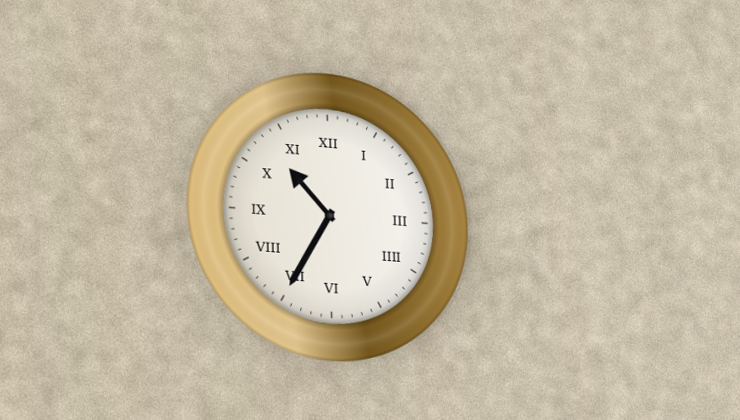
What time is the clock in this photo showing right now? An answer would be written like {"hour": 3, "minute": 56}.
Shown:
{"hour": 10, "minute": 35}
